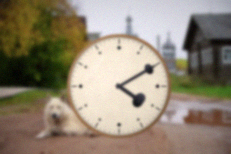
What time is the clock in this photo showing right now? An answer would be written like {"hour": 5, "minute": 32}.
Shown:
{"hour": 4, "minute": 10}
